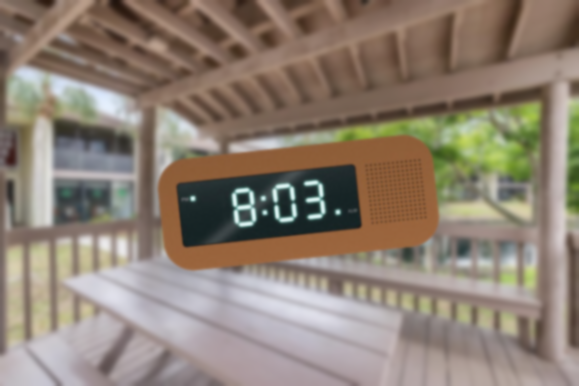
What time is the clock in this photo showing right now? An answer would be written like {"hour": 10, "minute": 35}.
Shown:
{"hour": 8, "minute": 3}
